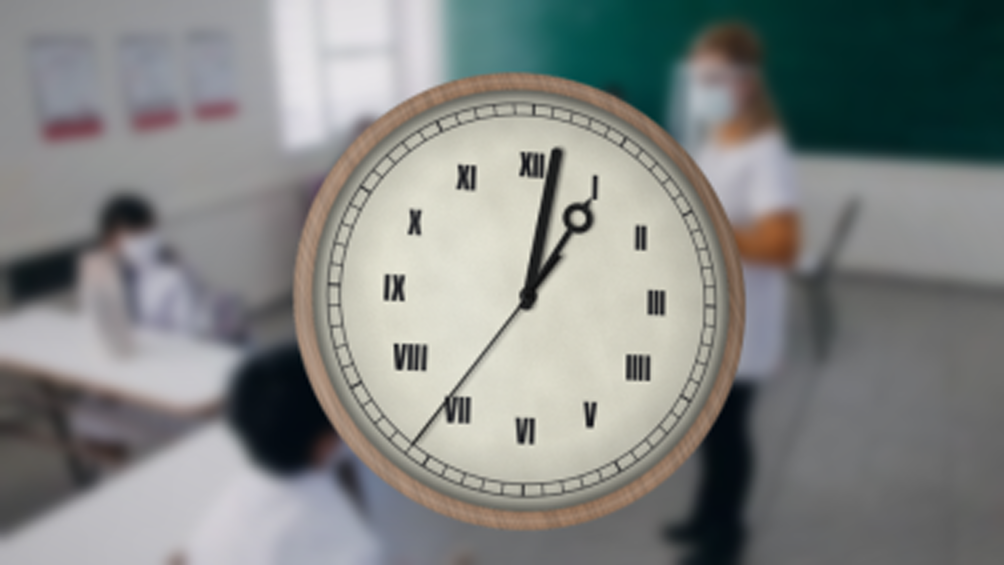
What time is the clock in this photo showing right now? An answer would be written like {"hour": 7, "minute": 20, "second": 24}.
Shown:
{"hour": 1, "minute": 1, "second": 36}
